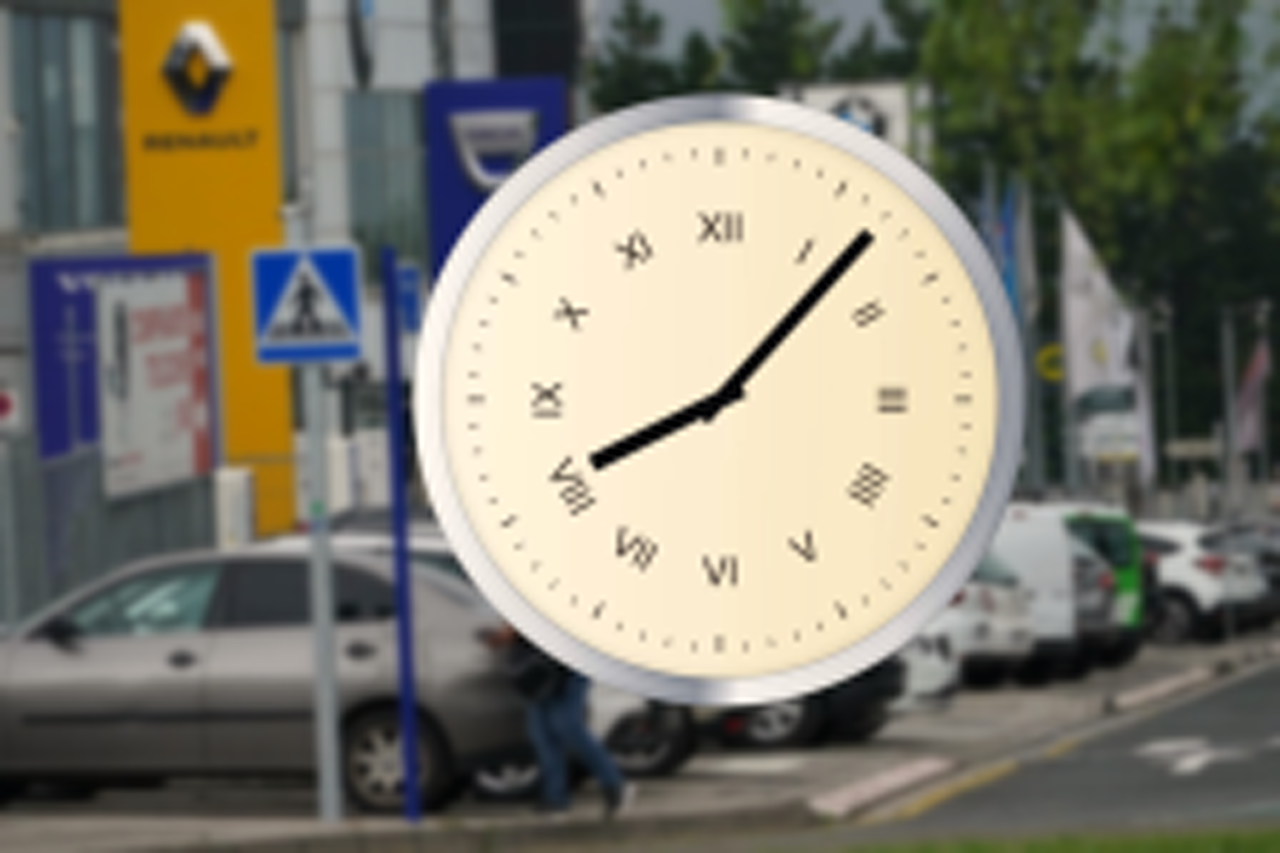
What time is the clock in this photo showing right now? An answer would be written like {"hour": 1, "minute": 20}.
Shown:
{"hour": 8, "minute": 7}
